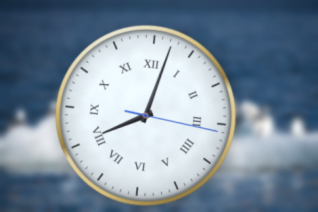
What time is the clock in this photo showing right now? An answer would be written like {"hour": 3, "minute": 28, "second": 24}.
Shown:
{"hour": 8, "minute": 2, "second": 16}
